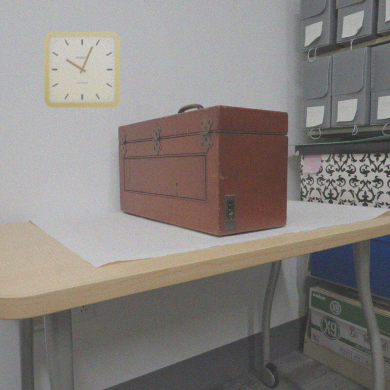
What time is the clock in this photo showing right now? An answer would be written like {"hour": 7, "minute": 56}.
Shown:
{"hour": 10, "minute": 4}
